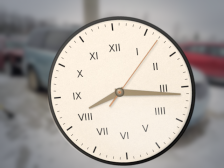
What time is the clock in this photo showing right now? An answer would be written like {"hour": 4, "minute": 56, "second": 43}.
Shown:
{"hour": 8, "minute": 16, "second": 7}
